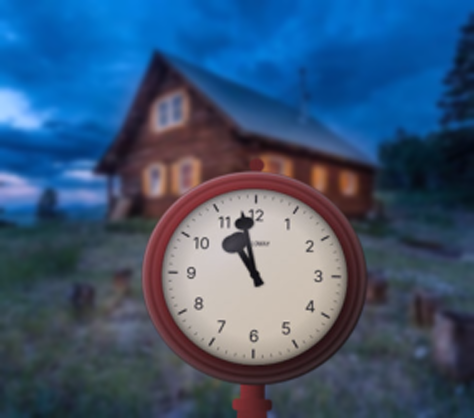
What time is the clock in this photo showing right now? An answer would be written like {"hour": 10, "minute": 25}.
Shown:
{"hour": 10, "minute": 58}
